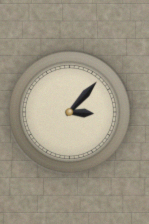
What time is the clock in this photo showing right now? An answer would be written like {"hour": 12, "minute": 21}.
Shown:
{"hour": 3, "minute": 7}
